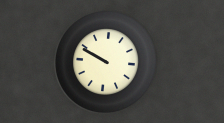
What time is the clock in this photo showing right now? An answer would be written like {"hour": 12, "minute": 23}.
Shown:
{"hour": 9, "minute": 49}
